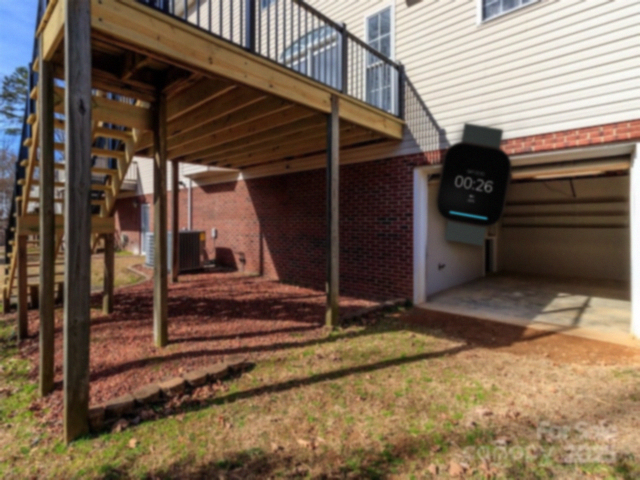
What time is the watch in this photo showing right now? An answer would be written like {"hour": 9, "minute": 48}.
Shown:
{"hour": 0, "minute": 26}
